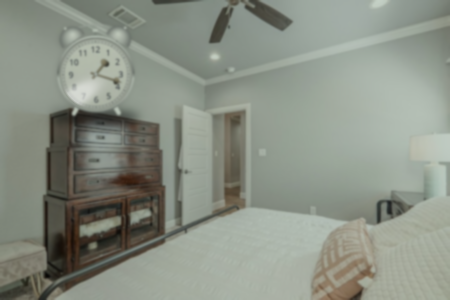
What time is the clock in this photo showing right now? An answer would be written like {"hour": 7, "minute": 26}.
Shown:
{"hour": 1, "minute": 18}
